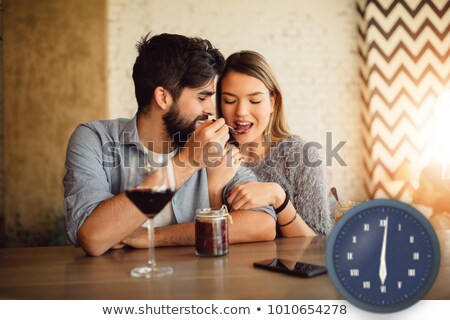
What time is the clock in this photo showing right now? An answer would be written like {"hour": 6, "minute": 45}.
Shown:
{"hour": 6, "minute": 1}
